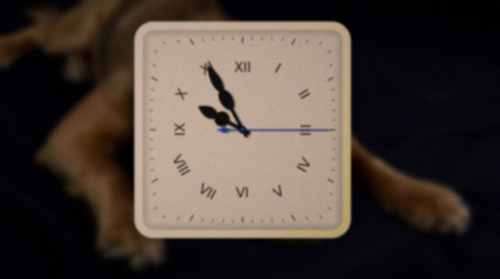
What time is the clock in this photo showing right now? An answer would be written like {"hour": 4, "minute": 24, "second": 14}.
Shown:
{"hour": 9, "minute": 55, "second": 15}
